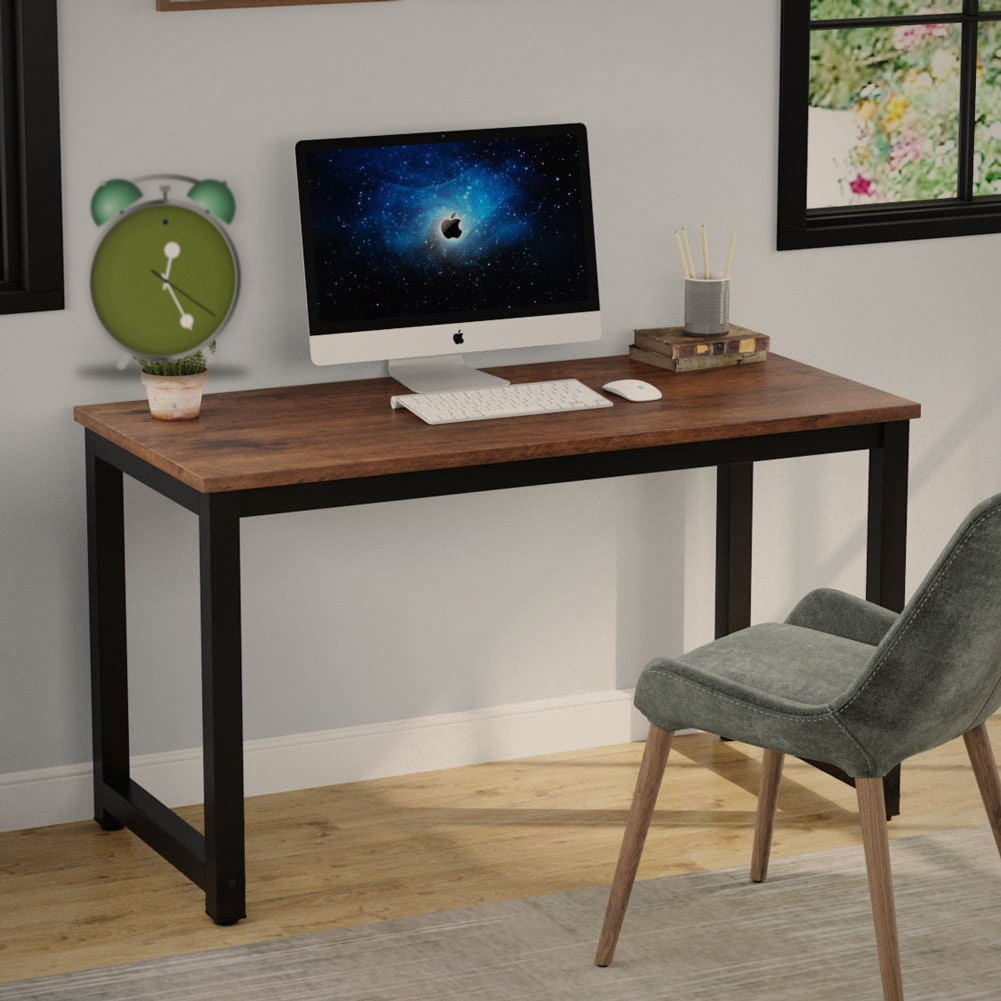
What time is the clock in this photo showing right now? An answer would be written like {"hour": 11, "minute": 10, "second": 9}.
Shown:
{"hour": 12, "minute": 25, "second": 21}
